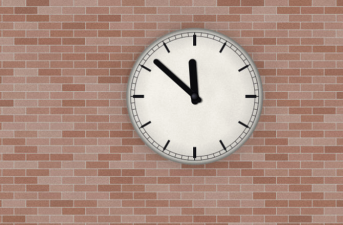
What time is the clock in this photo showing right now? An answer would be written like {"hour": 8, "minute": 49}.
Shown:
{"hour": 11, "minute": 52}
